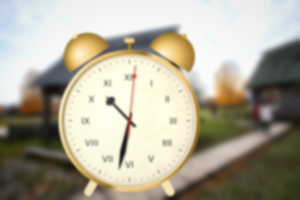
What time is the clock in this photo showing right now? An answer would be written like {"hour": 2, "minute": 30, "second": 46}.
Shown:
{"hour": 10, "minute": 32, "second": 1}
